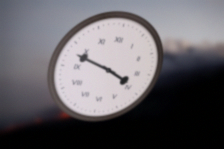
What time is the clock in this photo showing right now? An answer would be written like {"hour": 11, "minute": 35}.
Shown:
{"hour": 3, "minute": 48}
